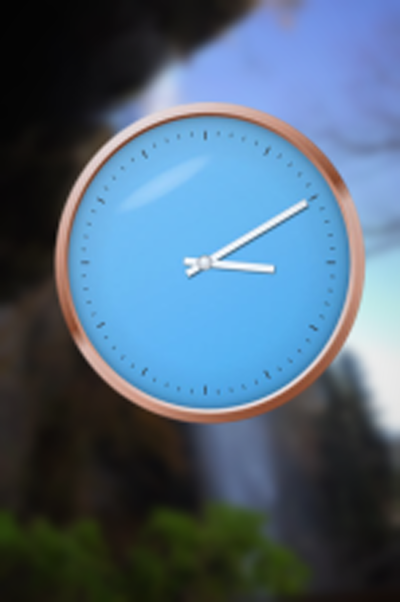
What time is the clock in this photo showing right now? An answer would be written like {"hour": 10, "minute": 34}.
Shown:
{"hour": 3, "minute": 10}
